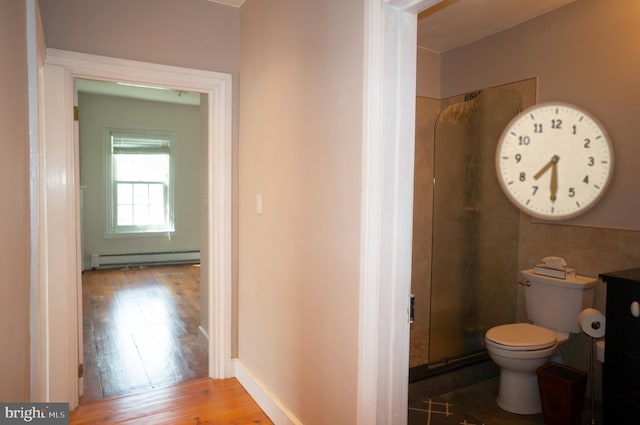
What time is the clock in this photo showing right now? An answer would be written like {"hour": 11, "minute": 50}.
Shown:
{"hour": 7, "minute": 30}
